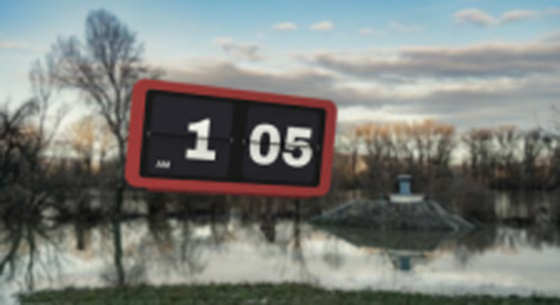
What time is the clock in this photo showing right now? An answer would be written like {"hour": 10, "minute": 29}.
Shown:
{"hour": 1, "minute": 5}
